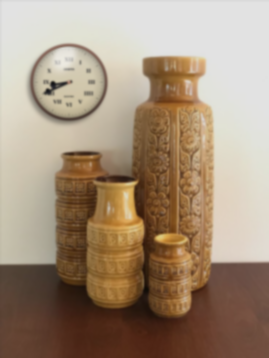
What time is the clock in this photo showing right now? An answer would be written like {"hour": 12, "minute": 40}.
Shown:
{"hour": 8, "minute": 41}
